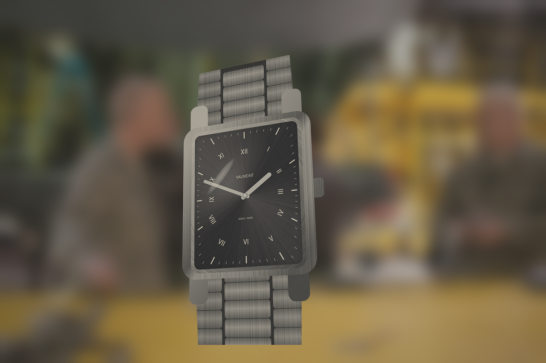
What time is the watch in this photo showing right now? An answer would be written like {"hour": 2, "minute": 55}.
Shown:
{"hour": 1, "minute": 49}
